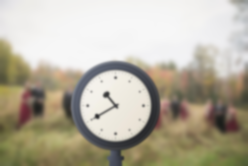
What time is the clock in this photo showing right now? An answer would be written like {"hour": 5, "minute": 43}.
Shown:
{"hour": 10, "minute": 40}
